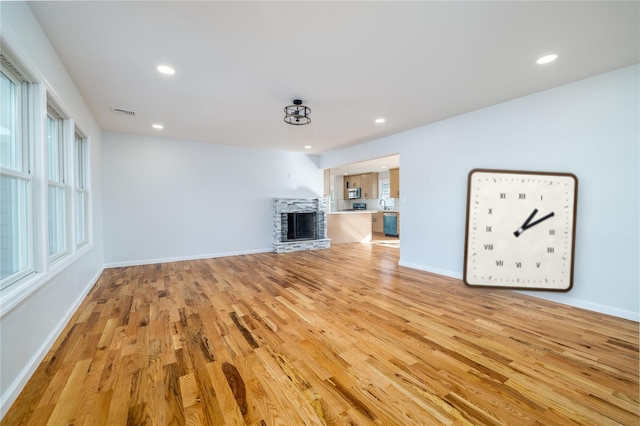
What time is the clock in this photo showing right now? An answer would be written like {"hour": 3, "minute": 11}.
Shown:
{"hour": 1, "minute": 10}
